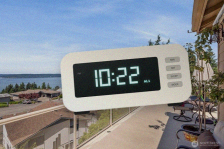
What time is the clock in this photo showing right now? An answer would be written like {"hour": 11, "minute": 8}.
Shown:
{"hour": 10, "minute": 22}
